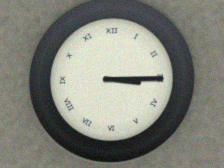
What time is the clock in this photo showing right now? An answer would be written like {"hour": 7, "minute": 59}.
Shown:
{"hour": 3, "minute": 15}
